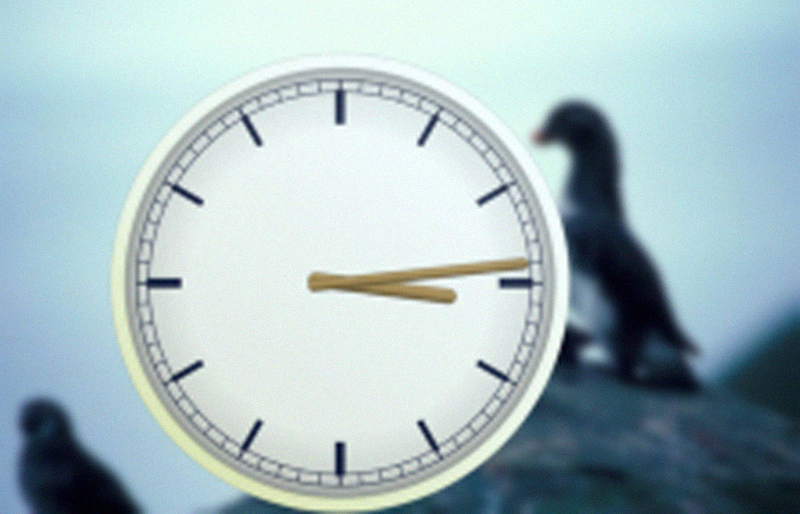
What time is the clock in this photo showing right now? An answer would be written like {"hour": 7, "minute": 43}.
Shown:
{"hour": 3, "minute": 14}
